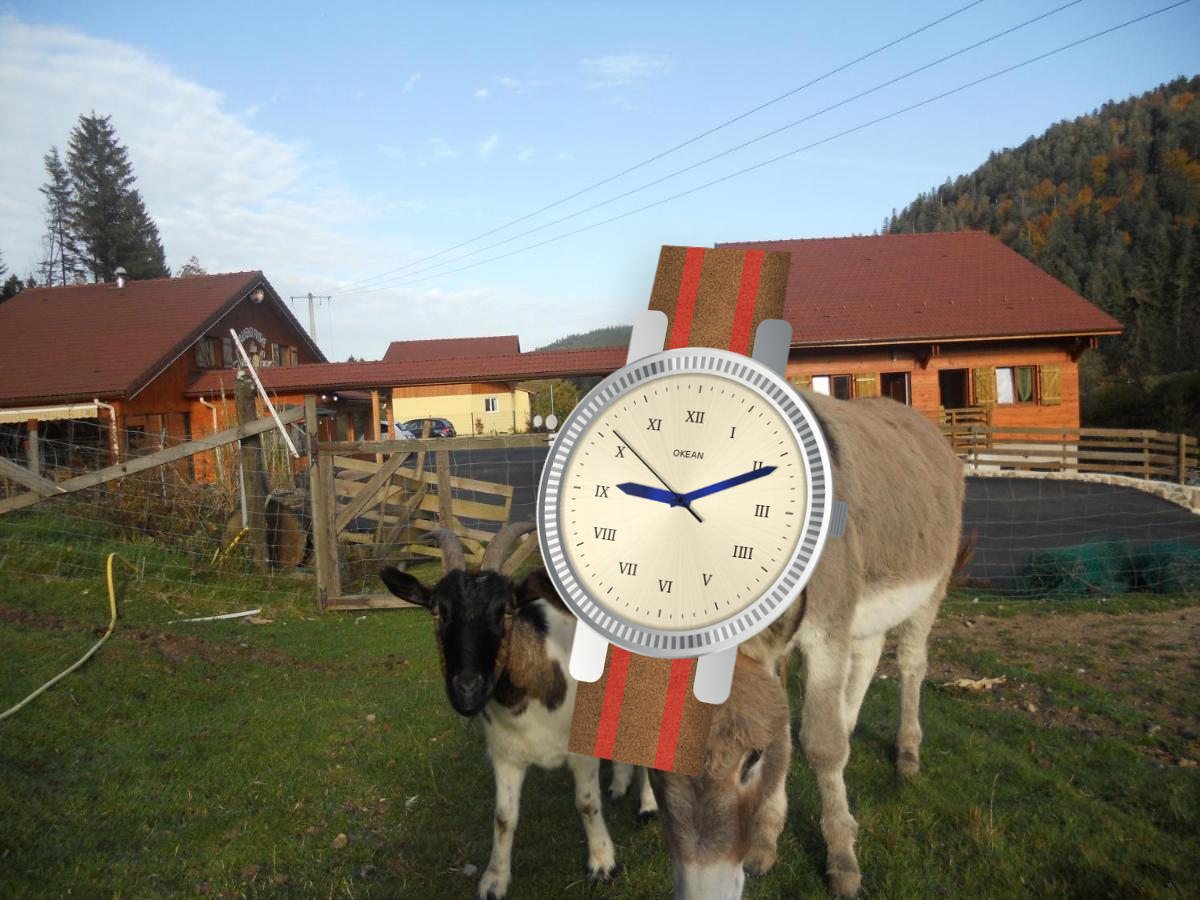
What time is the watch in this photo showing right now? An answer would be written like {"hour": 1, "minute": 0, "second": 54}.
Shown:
{"hour": 9, "minute": 10, "second": 51}
